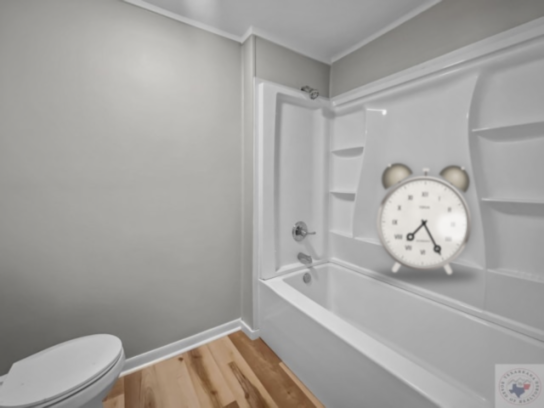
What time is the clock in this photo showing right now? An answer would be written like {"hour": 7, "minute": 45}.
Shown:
{"hour": 7, "minute": 25}
